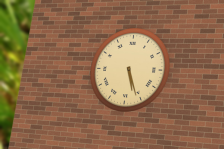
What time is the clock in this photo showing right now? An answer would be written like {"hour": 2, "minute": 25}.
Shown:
{"hour": 5, "minute": 26}
